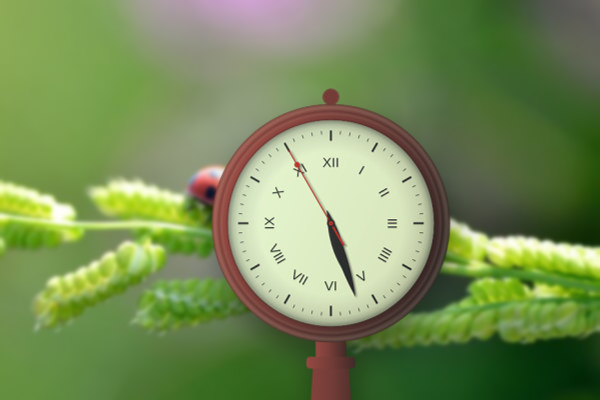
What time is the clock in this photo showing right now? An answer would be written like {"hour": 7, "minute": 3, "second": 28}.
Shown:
{"hour": 5, "minute": 26, "second": 55}
